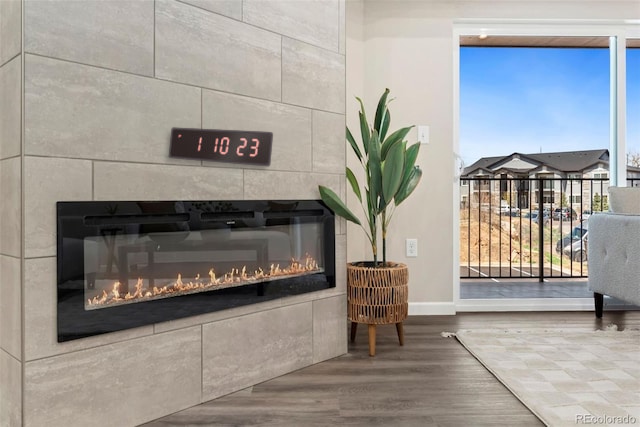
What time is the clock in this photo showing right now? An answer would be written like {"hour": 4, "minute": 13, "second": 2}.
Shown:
{"hour": 1, "minute": 10, "second": 23}
